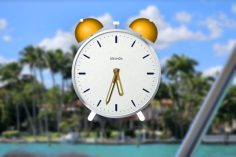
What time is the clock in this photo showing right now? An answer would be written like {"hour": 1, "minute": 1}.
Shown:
{"hour": 5, "minute": 33}
